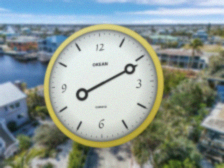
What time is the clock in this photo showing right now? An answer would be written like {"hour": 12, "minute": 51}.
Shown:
{"hour": 8, "minute": 11}
